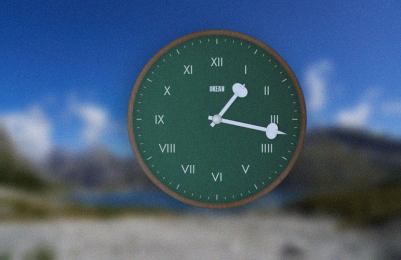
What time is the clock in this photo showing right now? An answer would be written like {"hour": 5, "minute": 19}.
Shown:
{"hour": 1, "minute": 17}
